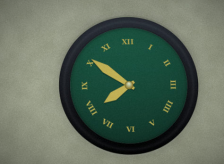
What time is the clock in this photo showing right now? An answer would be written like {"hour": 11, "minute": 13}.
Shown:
{"hour": 7, "minute": 51}
